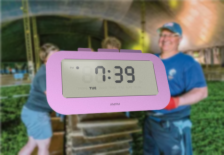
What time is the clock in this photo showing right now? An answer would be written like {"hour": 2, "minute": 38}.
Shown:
{"hour": 7, "minute": 39}
